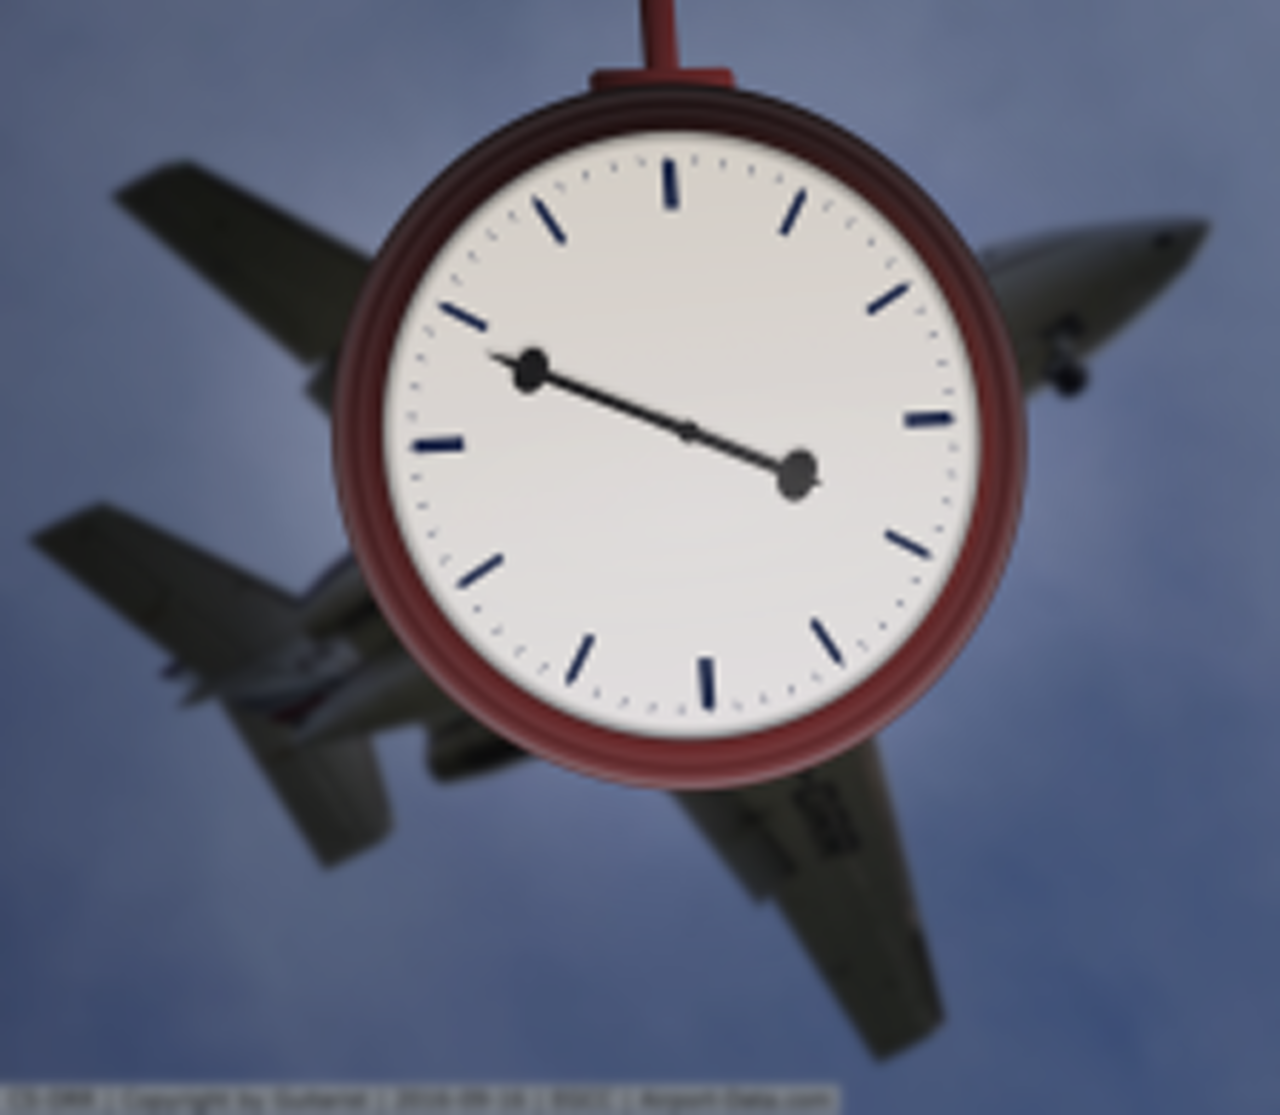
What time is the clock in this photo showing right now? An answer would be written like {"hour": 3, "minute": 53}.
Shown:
{"hour": 3, "minute": 49}
